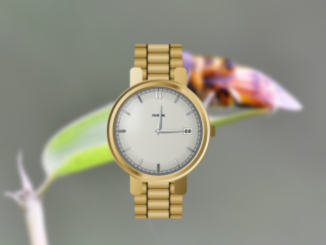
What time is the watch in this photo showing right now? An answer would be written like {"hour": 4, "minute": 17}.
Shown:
{"hour": 12, "minute": 15}
